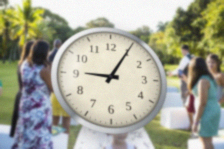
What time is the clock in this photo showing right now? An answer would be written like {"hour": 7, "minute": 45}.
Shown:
{"hour": 9, "minute": 5}
